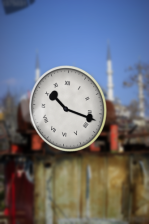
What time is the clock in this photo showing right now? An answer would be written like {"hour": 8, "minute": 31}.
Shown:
{"hour": 10, "minute": 17}
